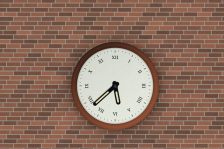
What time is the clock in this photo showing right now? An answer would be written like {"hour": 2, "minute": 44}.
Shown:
{"hour": 5, "minute": 38}
